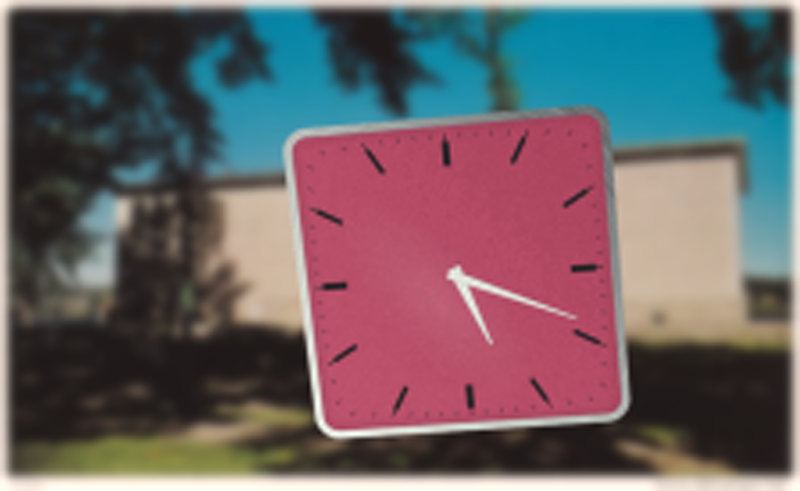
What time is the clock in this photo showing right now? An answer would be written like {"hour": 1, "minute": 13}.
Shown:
{"hour": 5, "minute": 19}
